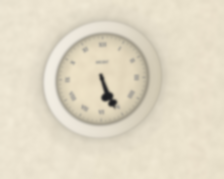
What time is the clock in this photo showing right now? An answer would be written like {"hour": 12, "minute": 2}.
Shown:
{"hour": 5, "minute": 26}
